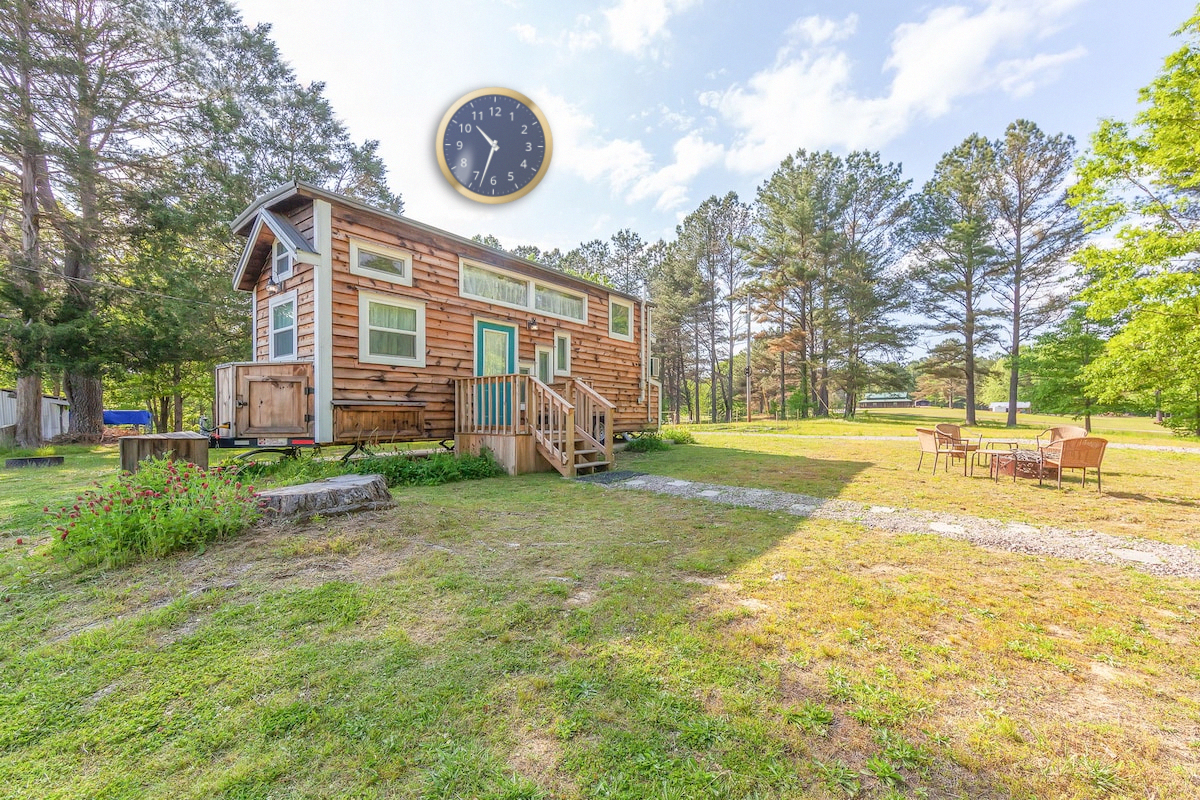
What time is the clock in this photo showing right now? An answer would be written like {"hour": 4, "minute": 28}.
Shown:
{"hour": 10, "minute": 33}
